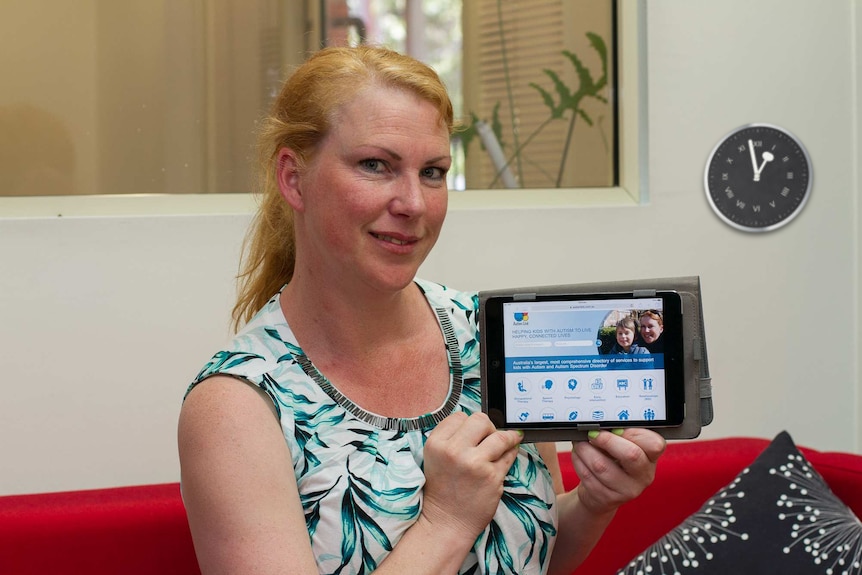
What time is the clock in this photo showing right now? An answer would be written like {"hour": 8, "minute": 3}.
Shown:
{"hour": 12, "minute": 58}
